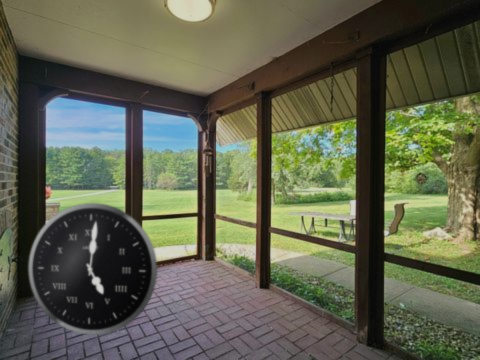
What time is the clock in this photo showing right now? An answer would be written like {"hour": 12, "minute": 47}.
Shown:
{"hour": 5, "minute": 1}
